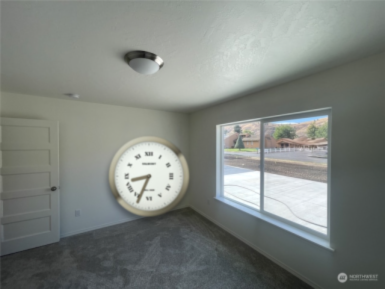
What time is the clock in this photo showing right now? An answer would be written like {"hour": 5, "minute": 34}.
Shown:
{"hour": 8, "minute": 34}
